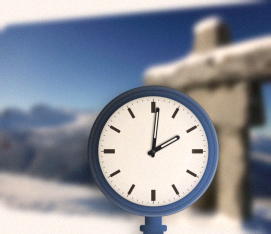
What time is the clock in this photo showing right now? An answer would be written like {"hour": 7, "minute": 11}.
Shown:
{"hour": 2, "minute": 1}
